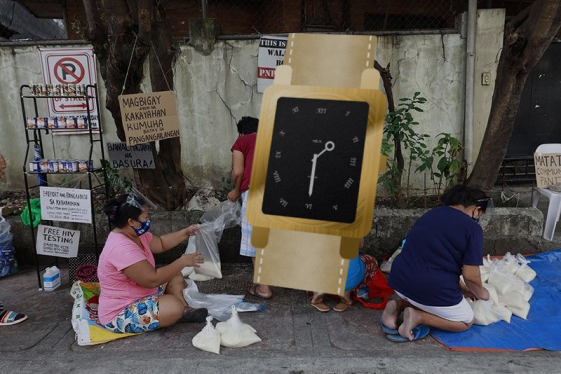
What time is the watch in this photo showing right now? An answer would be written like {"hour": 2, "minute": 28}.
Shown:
{"hour": 1, "minute": 30}
